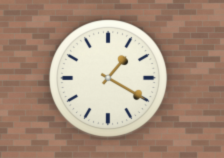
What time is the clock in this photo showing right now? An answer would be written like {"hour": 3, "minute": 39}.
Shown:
{"hour": 1, "minute": 20}
